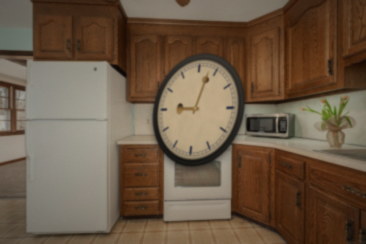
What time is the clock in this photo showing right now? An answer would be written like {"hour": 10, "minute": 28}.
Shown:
{"hour": 9, "minute": 3}
